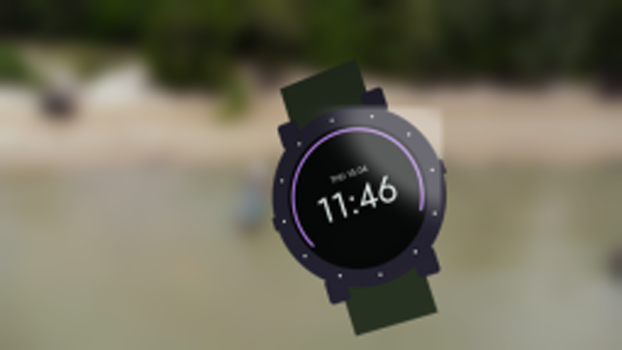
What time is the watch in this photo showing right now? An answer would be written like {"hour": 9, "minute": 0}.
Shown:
{"hour": 11, "minute": 46}
